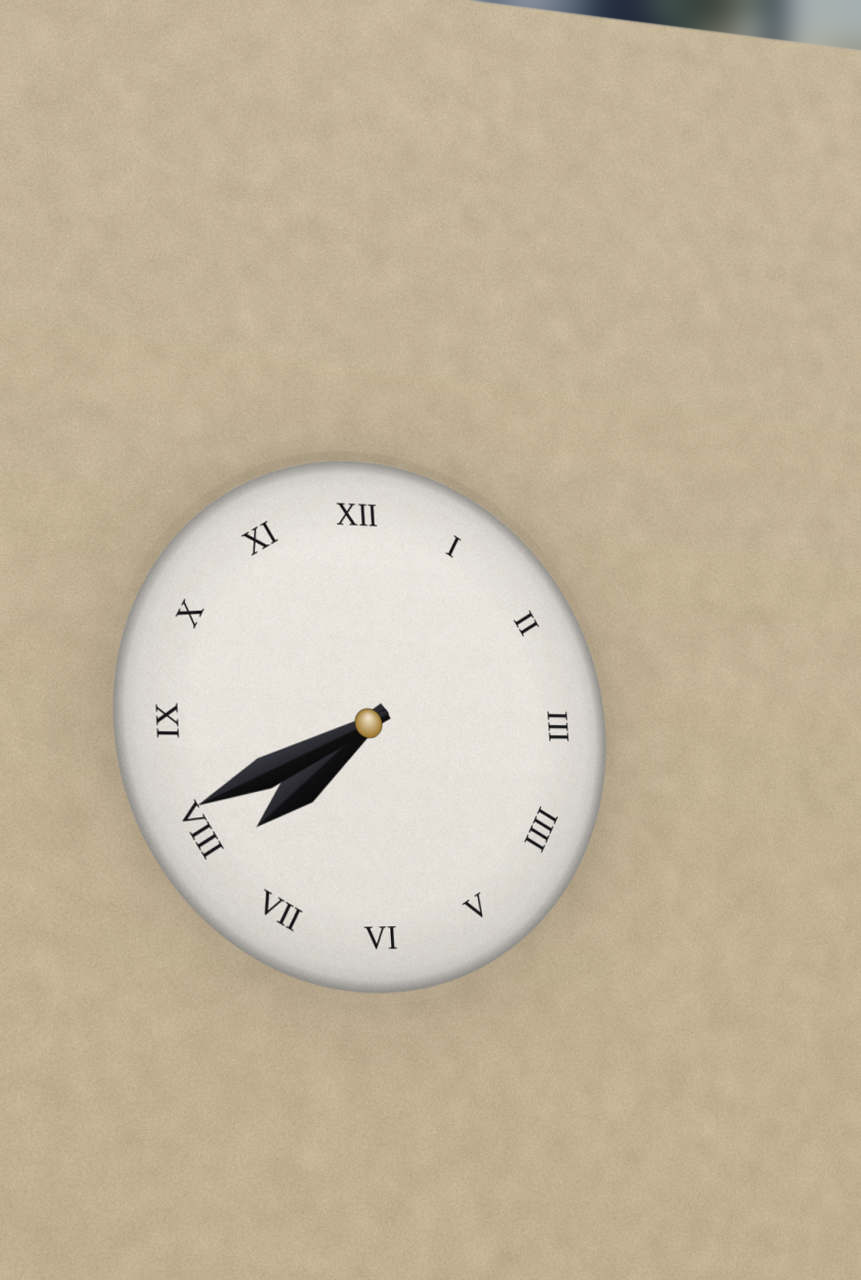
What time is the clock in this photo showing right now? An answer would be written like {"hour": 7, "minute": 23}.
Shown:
{"hour": 7, "minute": 41}
